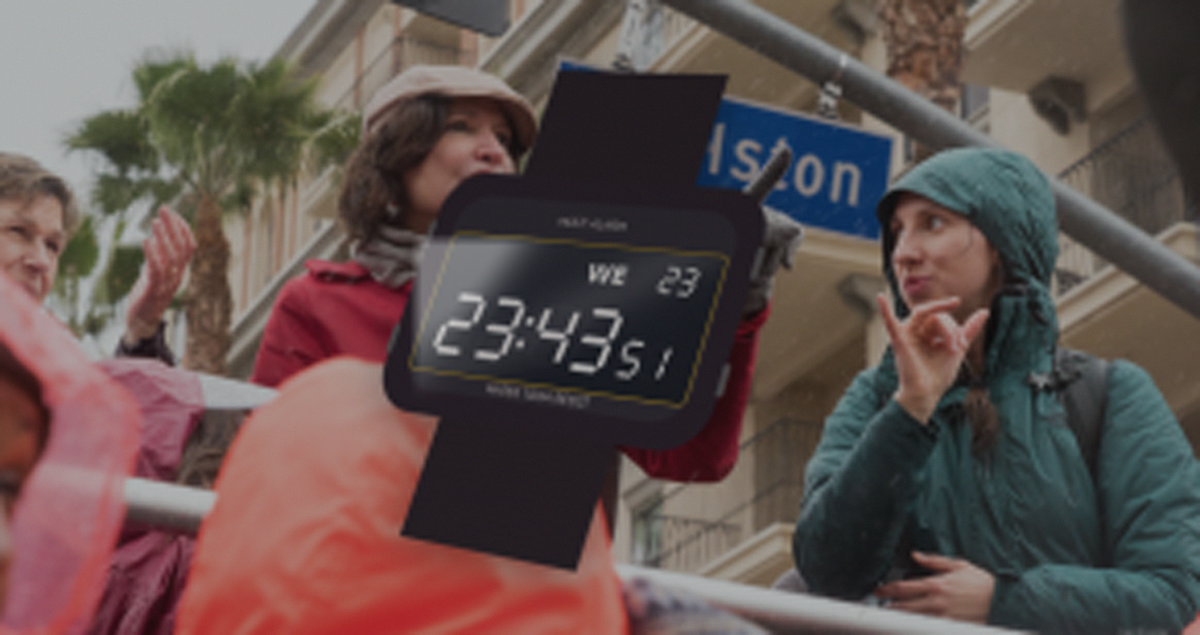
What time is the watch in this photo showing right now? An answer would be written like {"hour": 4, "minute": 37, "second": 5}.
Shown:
{"hour": 23, "minute": 43, "second": 51}
